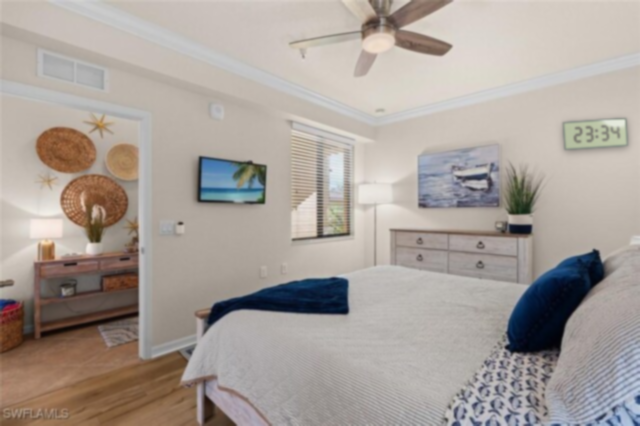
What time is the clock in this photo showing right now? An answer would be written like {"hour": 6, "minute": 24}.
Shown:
{"hour": 23, "minute": 34}
